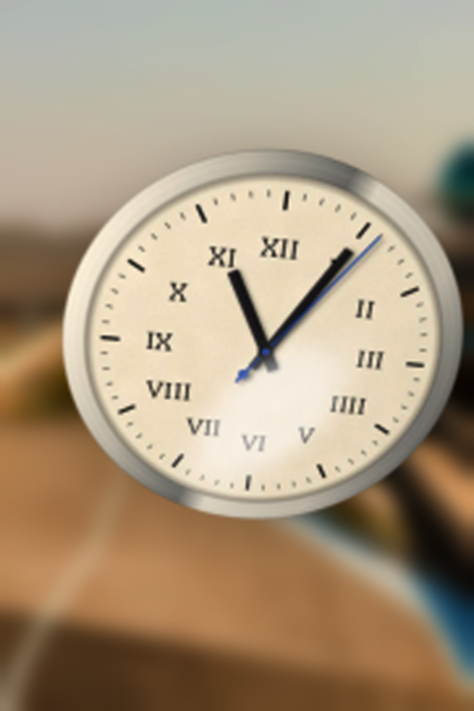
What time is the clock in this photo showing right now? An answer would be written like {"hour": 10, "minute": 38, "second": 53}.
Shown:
{"hour": 11, "minute": 5, "second": 6}
